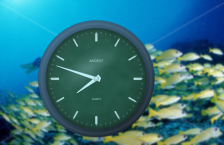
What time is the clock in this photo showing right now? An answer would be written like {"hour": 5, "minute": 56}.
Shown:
{"hour": 7, "minute": 48}
